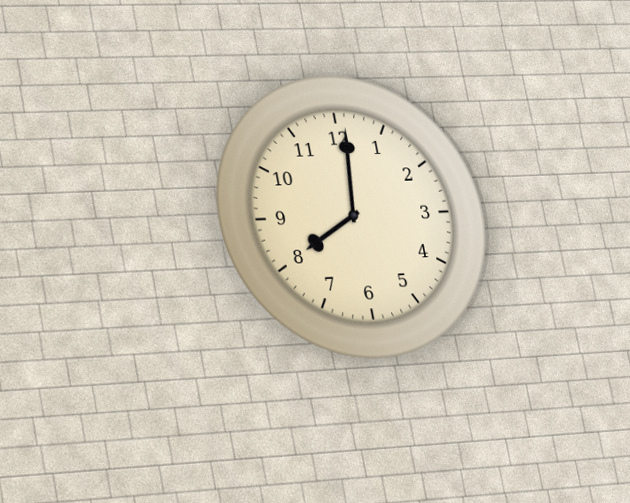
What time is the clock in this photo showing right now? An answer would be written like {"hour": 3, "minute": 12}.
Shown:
{"hour": 8, "minute": 1}
